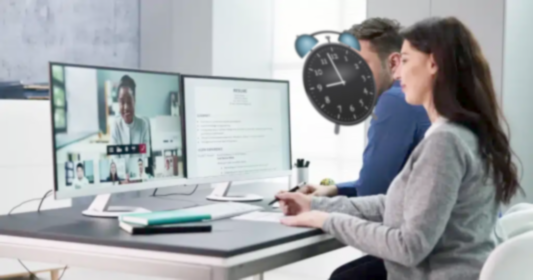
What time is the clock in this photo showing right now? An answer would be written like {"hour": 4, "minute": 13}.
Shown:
{"hour": 8, "minute": 58}
